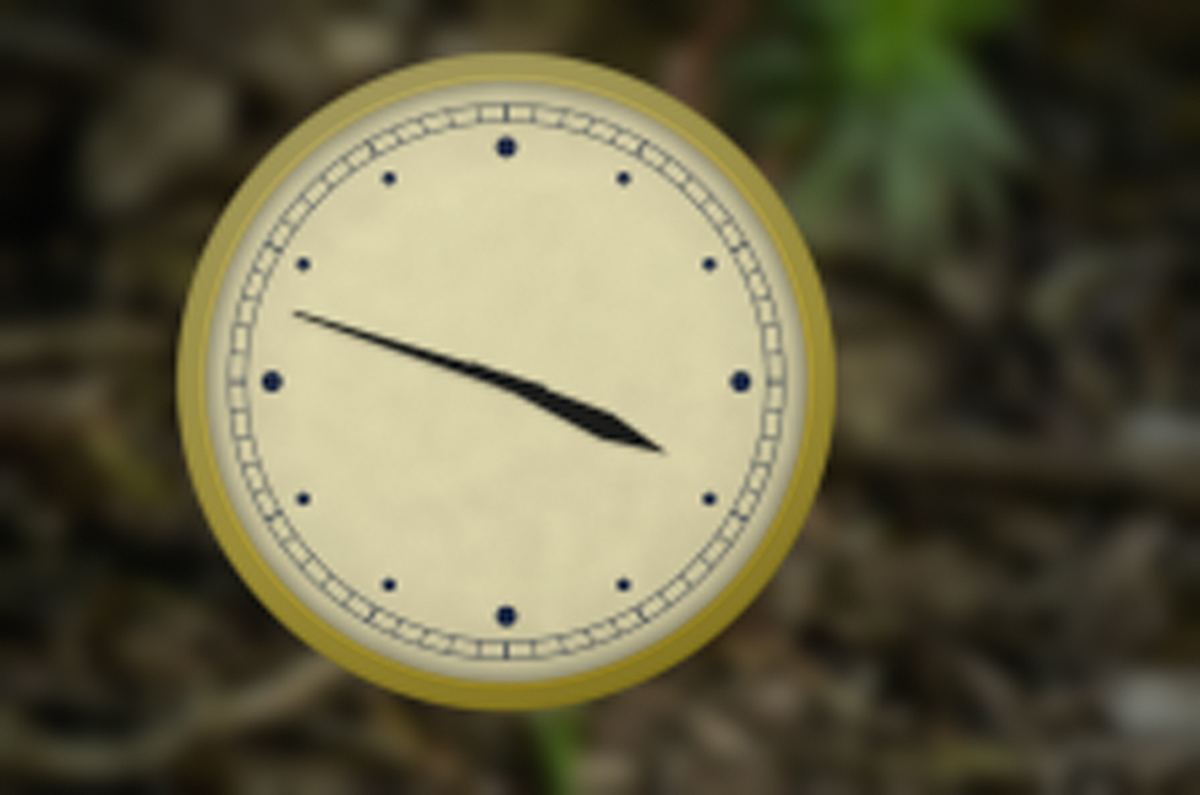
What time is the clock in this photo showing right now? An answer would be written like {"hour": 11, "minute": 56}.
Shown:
{"hour": 3, "minute": 48}
